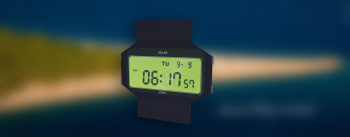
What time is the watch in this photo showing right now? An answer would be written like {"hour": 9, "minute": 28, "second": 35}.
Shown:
{"hour": 6, "minute": 17, "second": 57}
